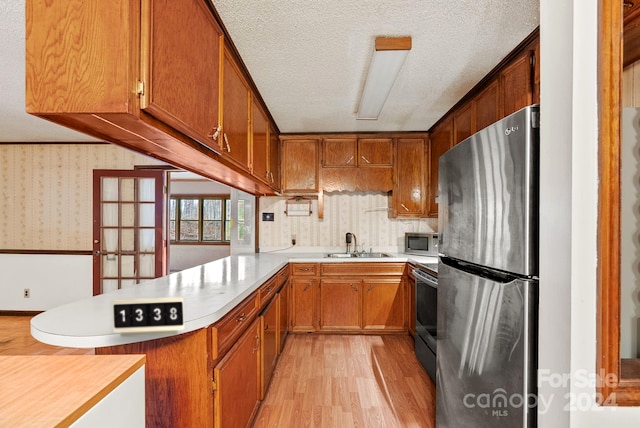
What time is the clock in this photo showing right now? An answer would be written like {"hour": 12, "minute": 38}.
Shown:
{"hour": 13, "minute": 38}
